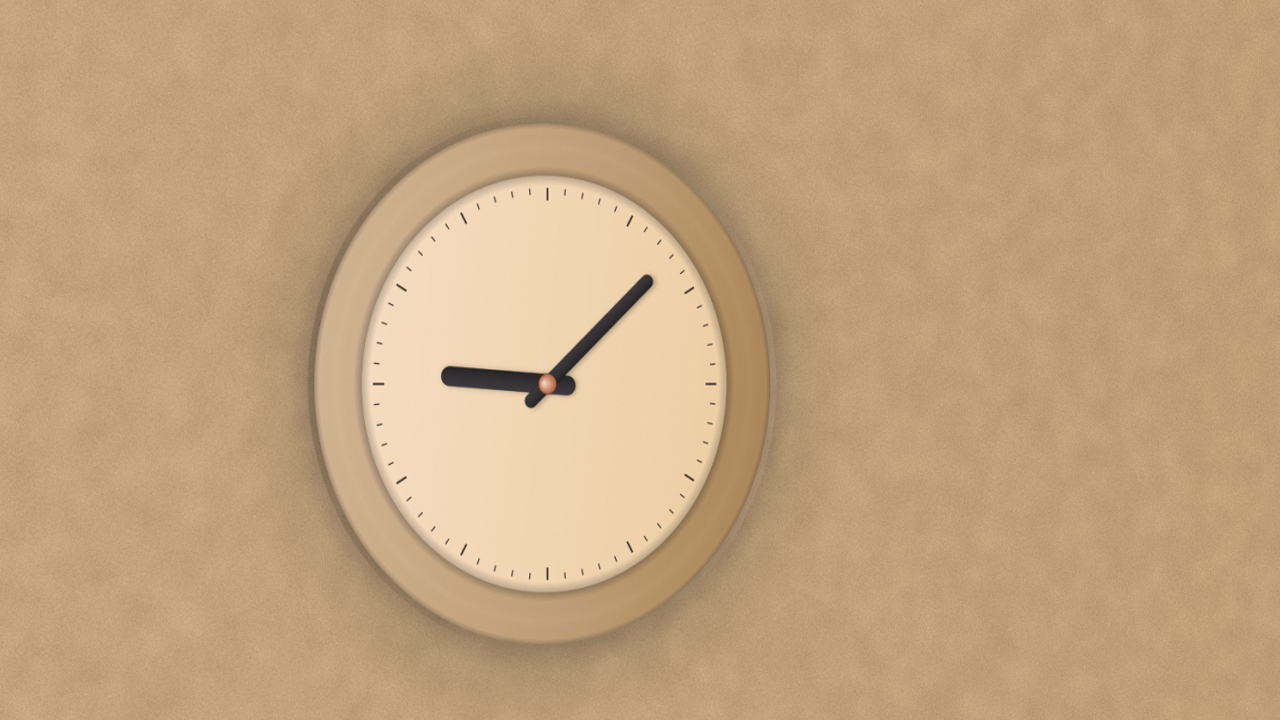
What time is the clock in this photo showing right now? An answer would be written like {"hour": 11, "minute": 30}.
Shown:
{"hour": 9, "minute": 8}
